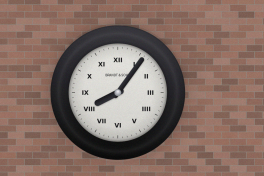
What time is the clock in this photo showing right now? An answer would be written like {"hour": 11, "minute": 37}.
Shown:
{"hour": 8, "minute": 6}
